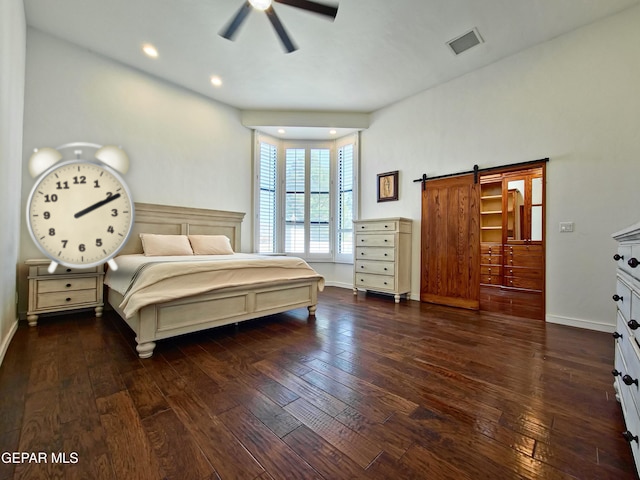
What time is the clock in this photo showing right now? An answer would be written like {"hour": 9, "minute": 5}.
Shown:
{"hour": 2, "minute": 11}
